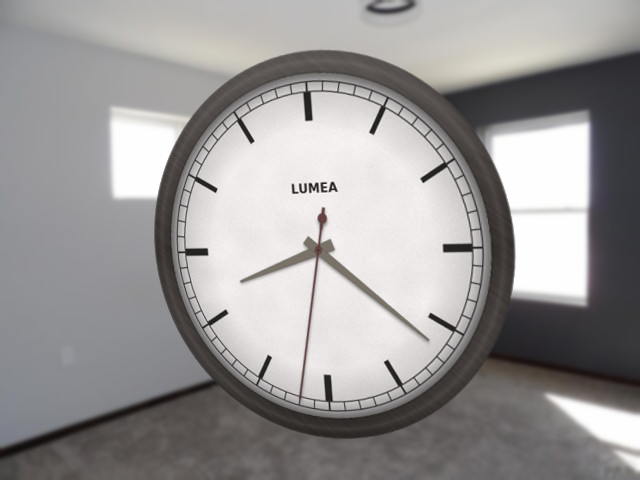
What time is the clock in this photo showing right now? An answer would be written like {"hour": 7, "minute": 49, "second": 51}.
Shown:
{"hour": 8, "minute": 21, "second": 32}
